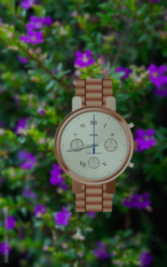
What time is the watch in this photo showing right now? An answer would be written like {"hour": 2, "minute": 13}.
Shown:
{"hour": 8, "minute": 43}
